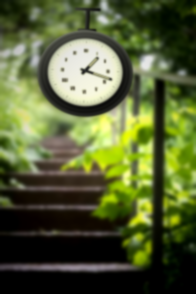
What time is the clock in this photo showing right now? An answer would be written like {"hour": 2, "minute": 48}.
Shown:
{"hour": 1, "minute": 18}
